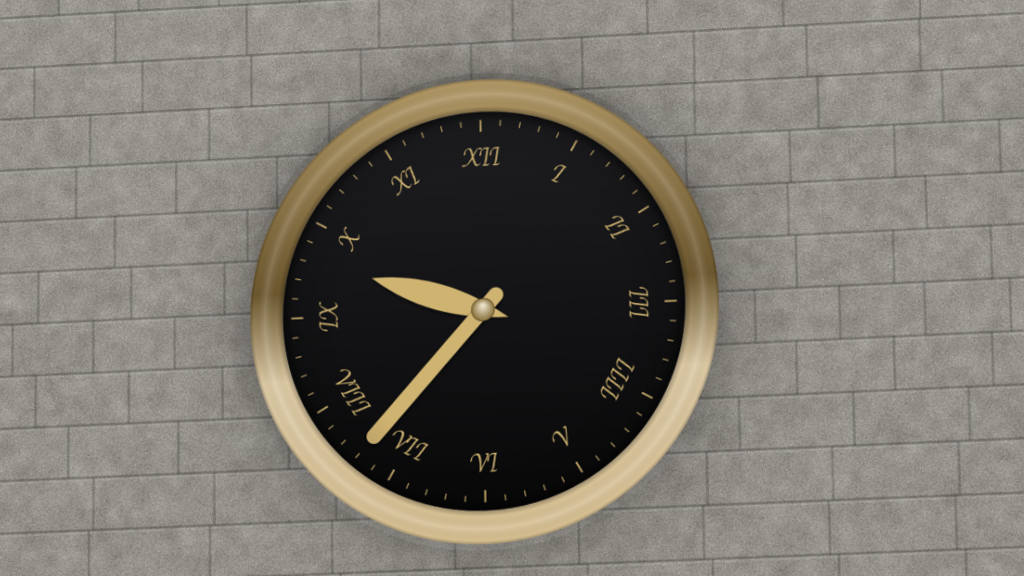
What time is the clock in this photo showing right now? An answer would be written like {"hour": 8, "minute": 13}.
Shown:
{"hour": 9, "minute": 37}
